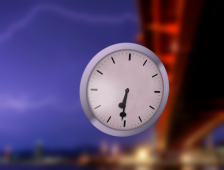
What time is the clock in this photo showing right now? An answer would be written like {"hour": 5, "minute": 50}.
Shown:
{"hour": 6, "minute": 31}
